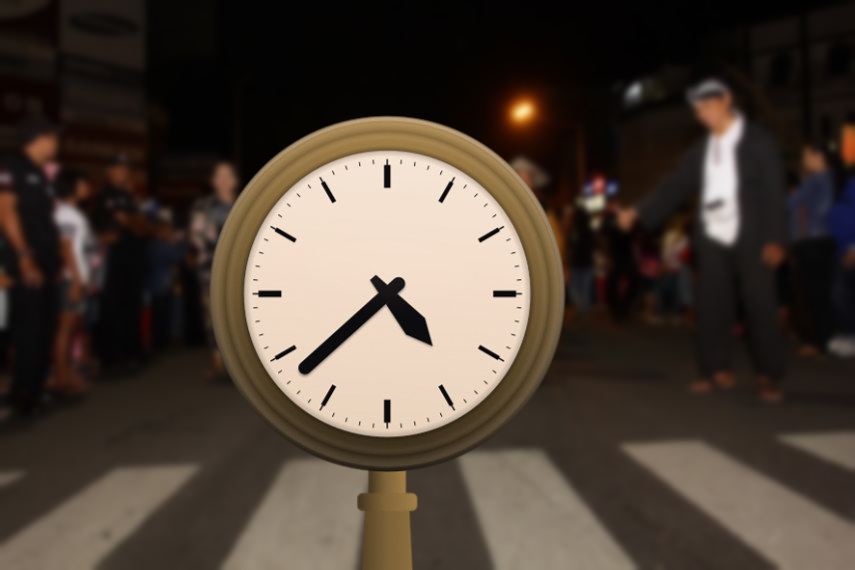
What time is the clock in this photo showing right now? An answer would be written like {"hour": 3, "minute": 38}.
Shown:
{"hour": 4, "minute": 38}
